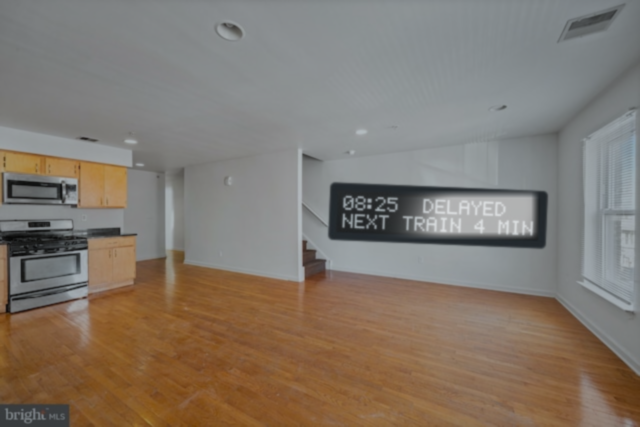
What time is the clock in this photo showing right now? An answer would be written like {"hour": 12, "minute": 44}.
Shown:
{"hour": 8, "minute": 25}
